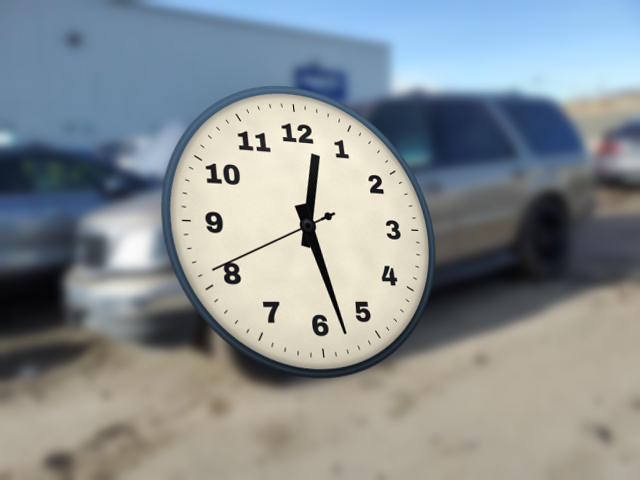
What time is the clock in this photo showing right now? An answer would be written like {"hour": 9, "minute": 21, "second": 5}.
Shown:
{"hour": 12, "minute": 27, "second": 41}
